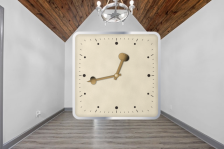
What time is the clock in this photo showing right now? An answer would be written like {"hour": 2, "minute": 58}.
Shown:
{"hour": 12, "minute": 43}
